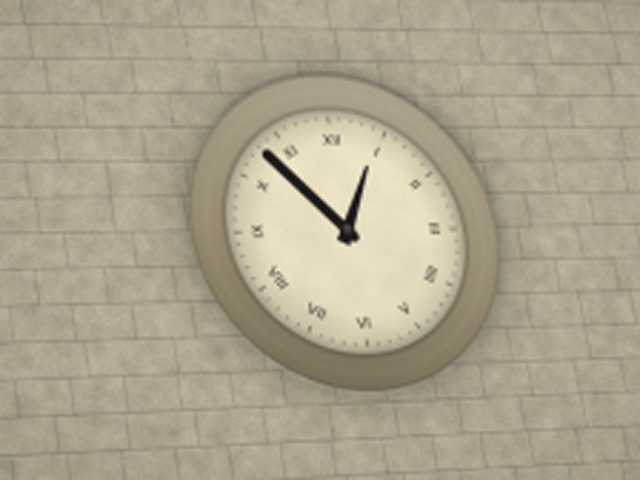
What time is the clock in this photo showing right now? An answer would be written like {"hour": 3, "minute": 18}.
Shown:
{"hour": 12, "minute": 53}
